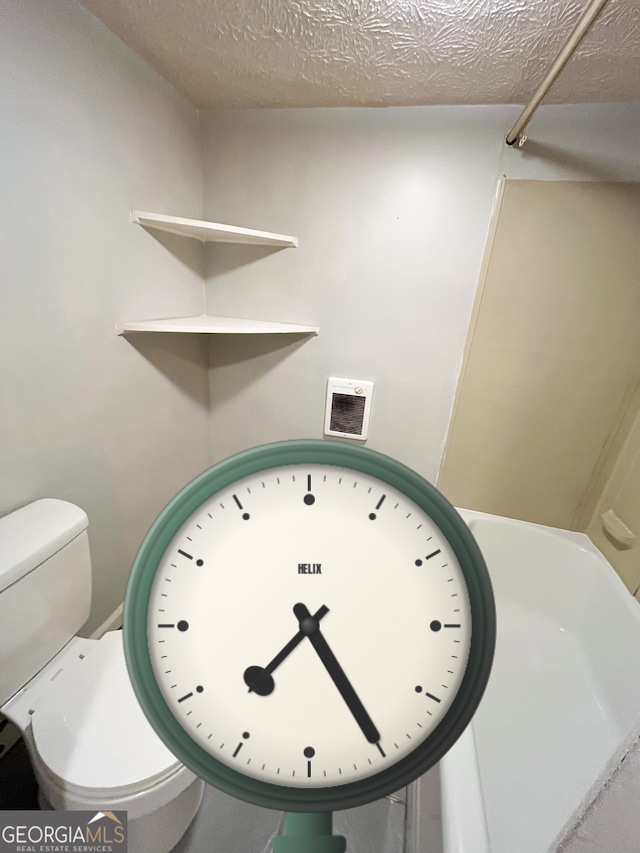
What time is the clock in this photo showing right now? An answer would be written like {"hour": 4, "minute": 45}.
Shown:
{"hour": 7, "minute": 25}
